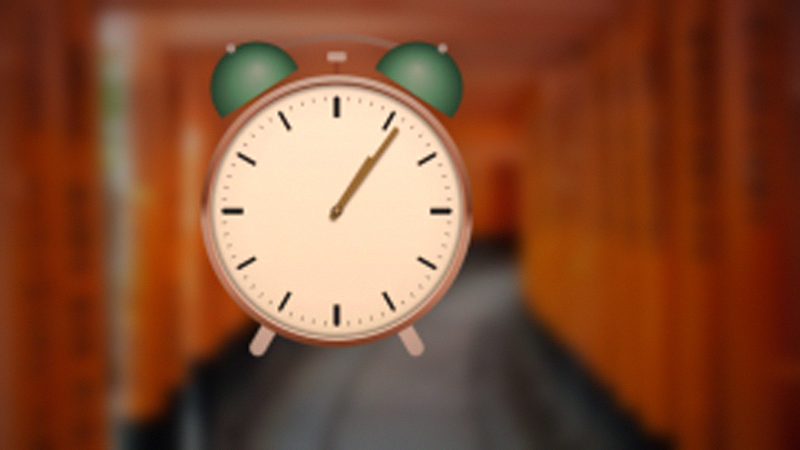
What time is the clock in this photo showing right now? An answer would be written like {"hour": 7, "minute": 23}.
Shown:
{"hour": 1, "minute": 6}
